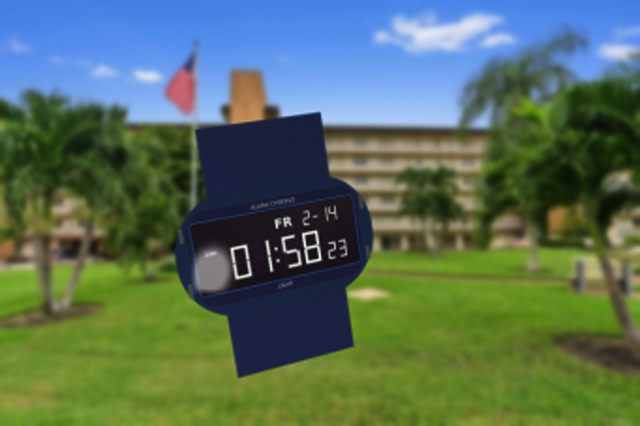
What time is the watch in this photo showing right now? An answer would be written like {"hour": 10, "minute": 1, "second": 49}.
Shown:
{"hour": 1, "minute": 58, "second": 23}
